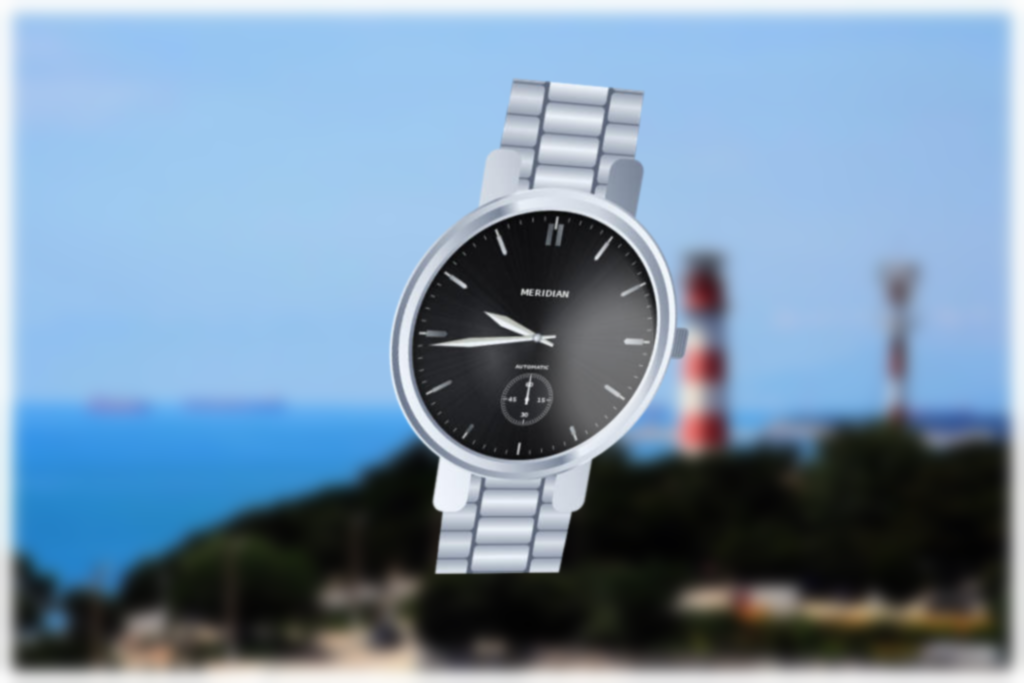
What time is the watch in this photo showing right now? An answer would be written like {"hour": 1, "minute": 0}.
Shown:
{"hour": 9, "minute": 44}
